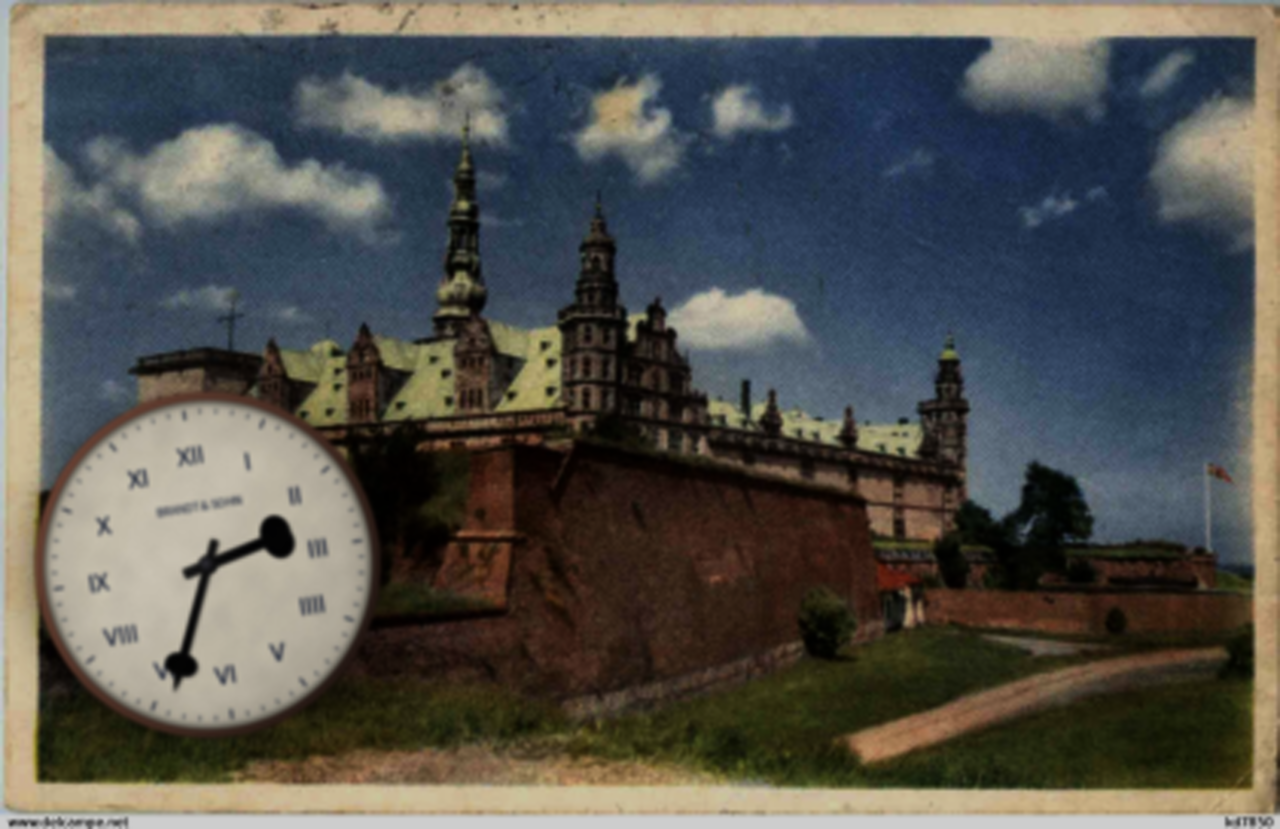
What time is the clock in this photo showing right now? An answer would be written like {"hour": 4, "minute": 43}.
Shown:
{"hour": 2, "minute": 34}
